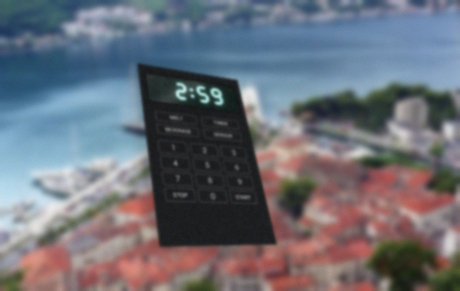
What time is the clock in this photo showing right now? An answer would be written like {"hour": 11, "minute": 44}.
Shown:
{"hour": 2, "minute": 59}
